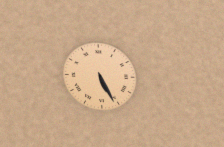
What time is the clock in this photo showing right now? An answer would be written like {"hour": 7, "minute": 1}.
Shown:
{"hour": 5, "minute": 26}
